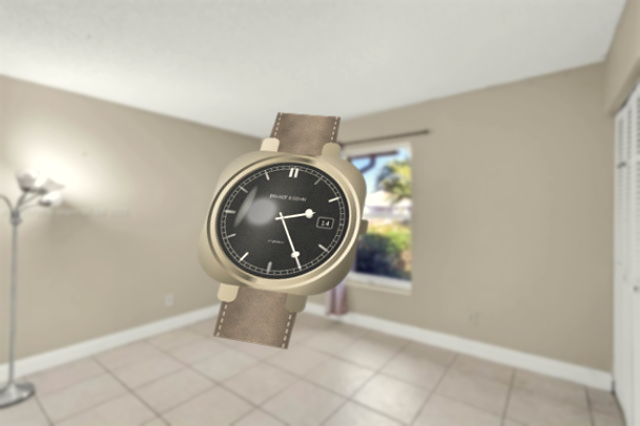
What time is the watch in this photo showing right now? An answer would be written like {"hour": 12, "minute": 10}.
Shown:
{"hour": 2, "minute": 25}
